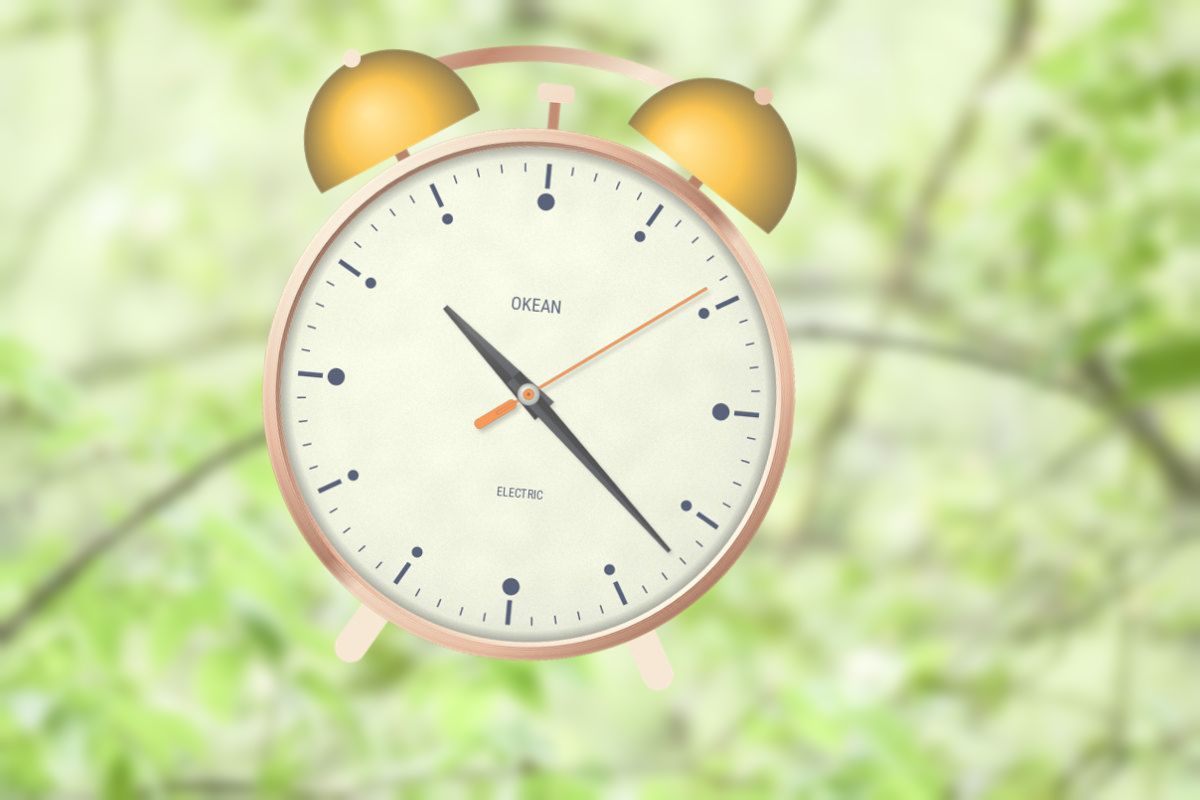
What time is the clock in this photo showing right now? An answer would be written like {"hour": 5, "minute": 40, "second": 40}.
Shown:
{"hour": 10, "minute": 22, "second": 9}
